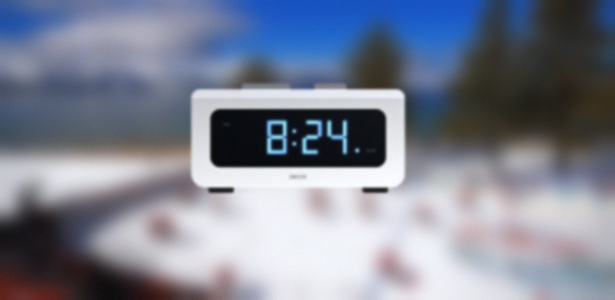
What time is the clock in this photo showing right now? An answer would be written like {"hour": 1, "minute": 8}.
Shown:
{"hour": 8, "minute": 24}
